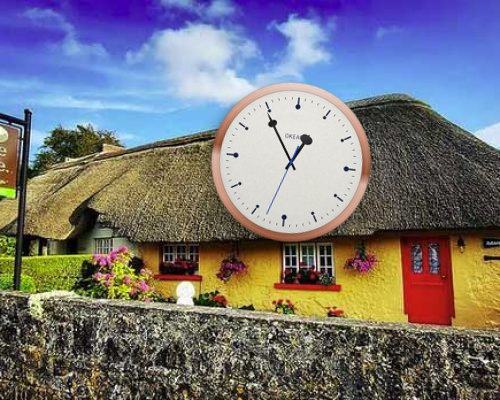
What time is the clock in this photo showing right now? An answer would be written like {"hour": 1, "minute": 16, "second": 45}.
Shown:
{"hour": 12, "minute": 54, "second": 33}
